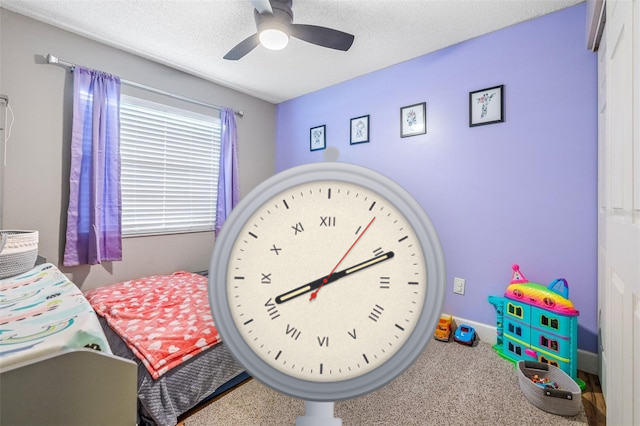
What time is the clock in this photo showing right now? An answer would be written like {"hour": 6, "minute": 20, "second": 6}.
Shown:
{"hour": 8, "minute": 11, "second": 6}
